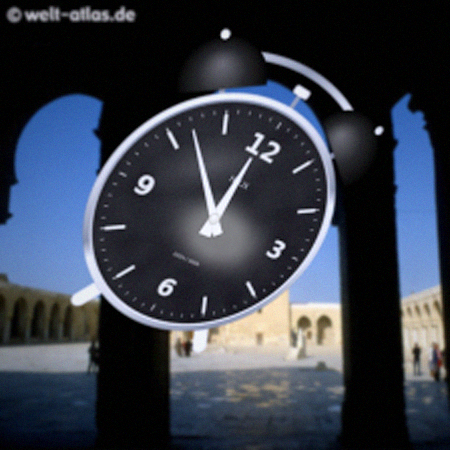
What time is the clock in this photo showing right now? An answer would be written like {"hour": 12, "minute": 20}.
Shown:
{"hour": 11, "minute": 52}
